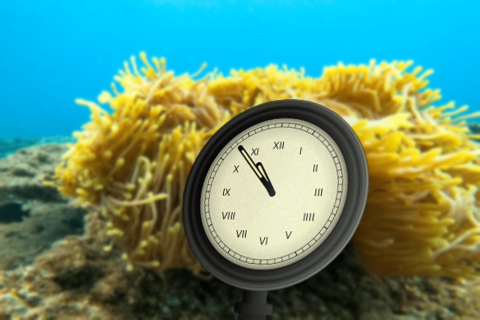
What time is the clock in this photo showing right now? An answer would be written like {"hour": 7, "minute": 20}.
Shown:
{"hour": 10, "minute": 53}
